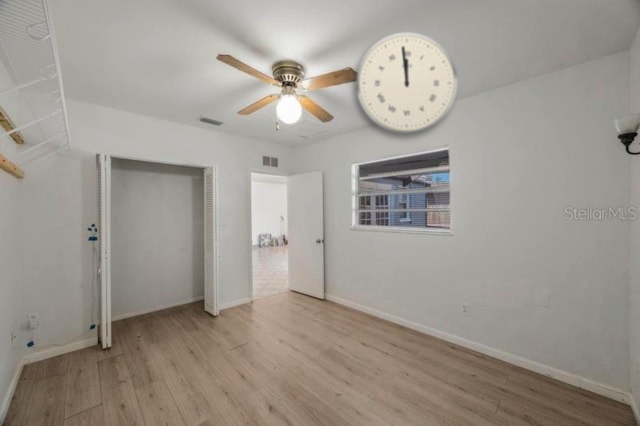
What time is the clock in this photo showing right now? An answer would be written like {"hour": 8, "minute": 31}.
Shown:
{"hour": 11, "minute": 59}
